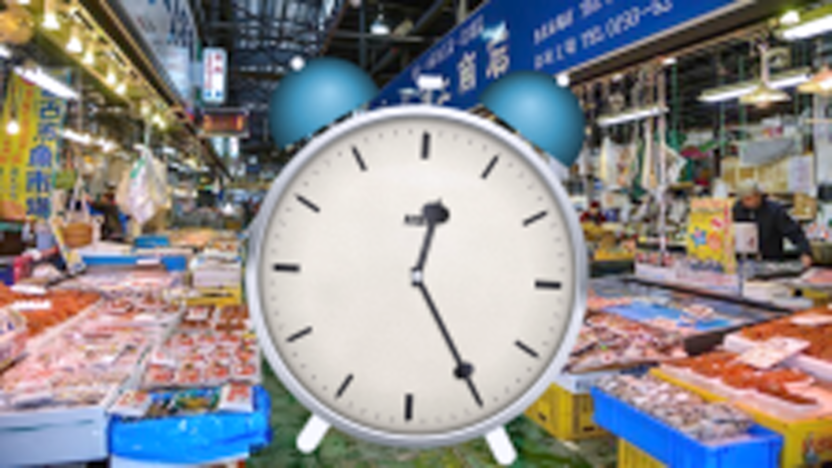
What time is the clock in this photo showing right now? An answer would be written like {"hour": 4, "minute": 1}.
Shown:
{"hour": 12, "minute": 25}
